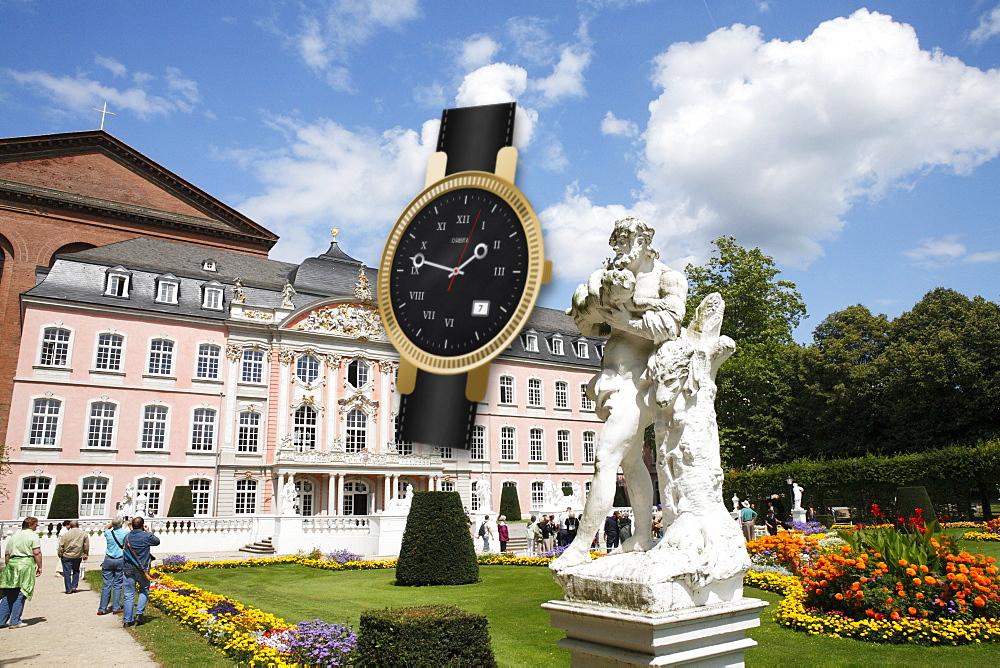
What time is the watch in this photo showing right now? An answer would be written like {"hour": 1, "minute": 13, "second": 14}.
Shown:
{"hour": 1, "minute": 47, "second": 3}
